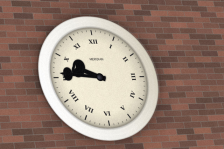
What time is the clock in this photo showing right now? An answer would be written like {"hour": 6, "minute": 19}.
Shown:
{"hour": 9, "minute": 46}
